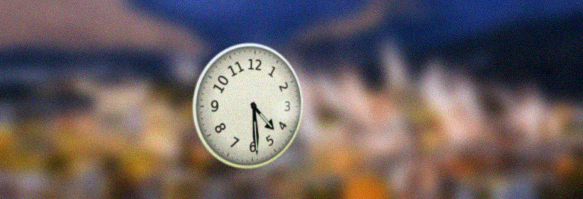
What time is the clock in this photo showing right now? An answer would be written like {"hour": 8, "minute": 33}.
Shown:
{"hour": 4, "minute": 29}
